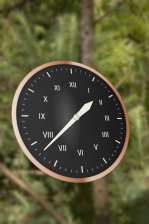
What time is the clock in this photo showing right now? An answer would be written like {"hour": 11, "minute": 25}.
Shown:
{"hour": 1, "minute": 38}
